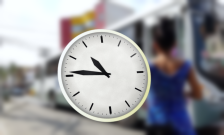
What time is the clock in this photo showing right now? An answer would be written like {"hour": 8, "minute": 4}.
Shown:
{"hour": 10, "minute": 46}
